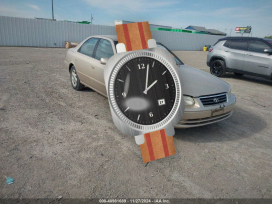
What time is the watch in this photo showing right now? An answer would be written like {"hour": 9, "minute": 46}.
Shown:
{"hour": 2, "minute": 3}
